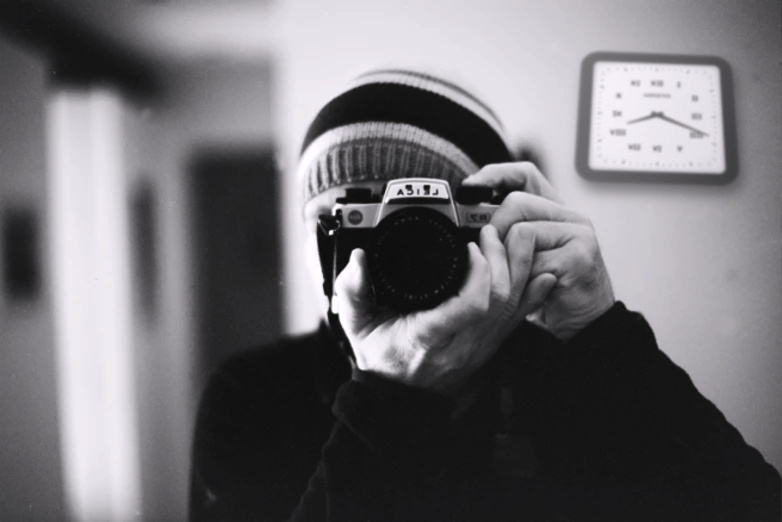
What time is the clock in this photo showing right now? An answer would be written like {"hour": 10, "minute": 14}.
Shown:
{"hour": 8, "minute": 19}
